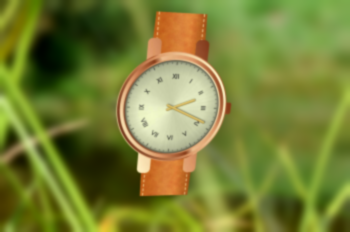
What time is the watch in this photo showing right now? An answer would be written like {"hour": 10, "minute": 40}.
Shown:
{"hour": 2, "minute": 19}
